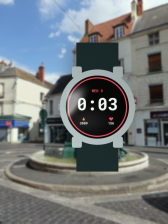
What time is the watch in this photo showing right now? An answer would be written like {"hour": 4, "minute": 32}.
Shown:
{"hour": 0, "minute": 3}
